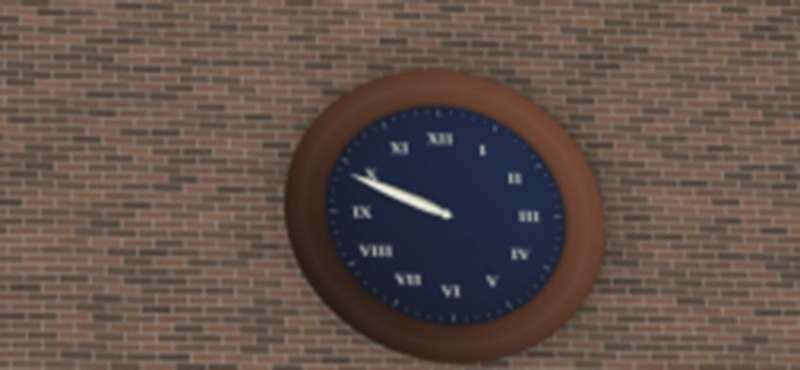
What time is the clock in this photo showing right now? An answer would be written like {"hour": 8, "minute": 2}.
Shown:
{"hour": 9, "minute": 49}
